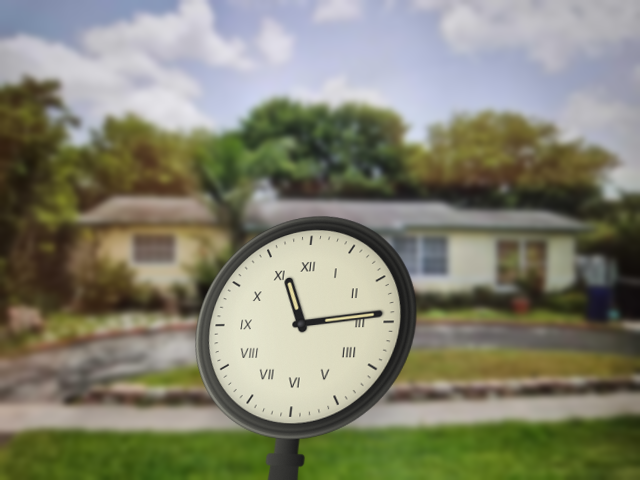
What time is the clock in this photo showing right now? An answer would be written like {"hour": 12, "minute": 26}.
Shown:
{"hour": 11, "minute": 14}
